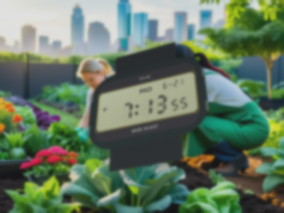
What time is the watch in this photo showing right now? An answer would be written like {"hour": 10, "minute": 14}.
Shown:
{"hour": 7, "minute": 13}
